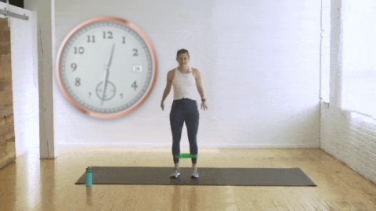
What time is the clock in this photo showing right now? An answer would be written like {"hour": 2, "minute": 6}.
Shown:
{"hour": 12, "minute": 31}
